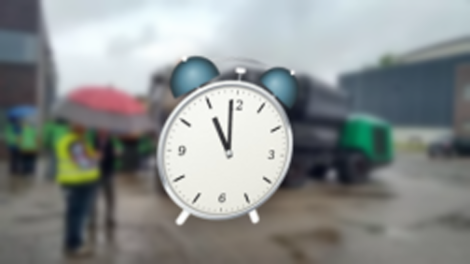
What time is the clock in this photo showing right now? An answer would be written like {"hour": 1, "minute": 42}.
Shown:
{"hour": 10, "minute": 59}
